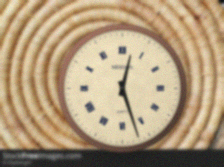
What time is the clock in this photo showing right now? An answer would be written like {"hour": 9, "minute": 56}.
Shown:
{"hour": 12, "minute": 27}
